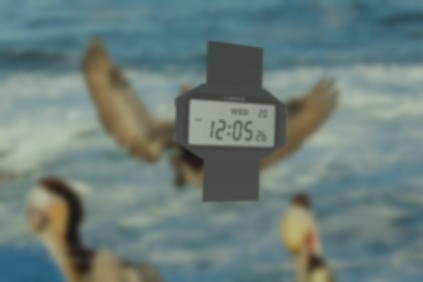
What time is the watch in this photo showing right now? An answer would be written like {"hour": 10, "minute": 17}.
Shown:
{"hour": 12, "minute": 5}
